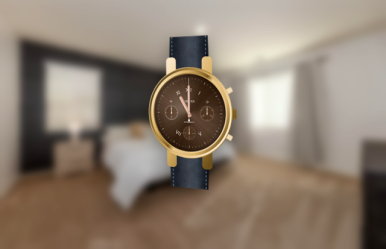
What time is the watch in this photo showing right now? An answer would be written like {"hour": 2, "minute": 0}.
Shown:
{"hour": 11, "minute": 0}
